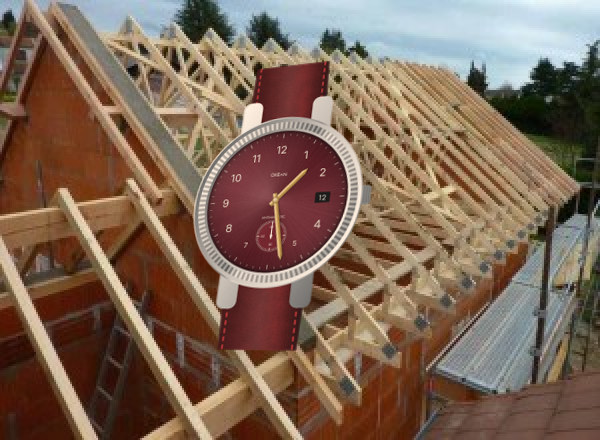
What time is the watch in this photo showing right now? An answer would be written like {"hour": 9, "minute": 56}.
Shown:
{"hour": 1, "minute": 28}
